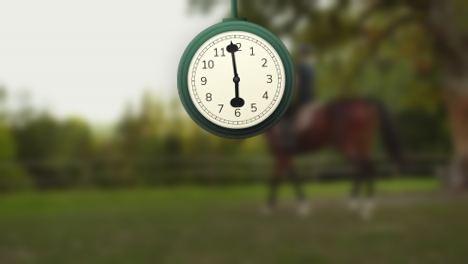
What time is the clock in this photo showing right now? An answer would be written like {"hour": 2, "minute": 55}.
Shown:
{"hour": 5, "minute": 59}
